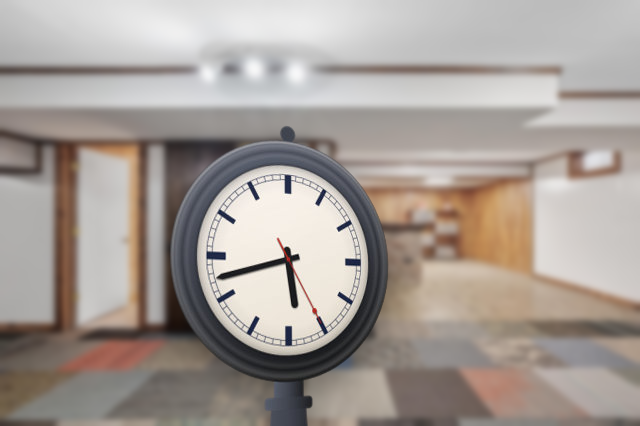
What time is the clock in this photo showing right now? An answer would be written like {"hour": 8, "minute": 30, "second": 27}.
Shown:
{"hour": 5, "minute": 42, "second": 25}
